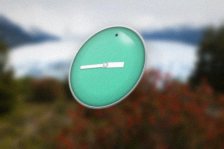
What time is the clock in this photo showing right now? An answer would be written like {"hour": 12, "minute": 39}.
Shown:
{"hour": 2, "minute": 43}
